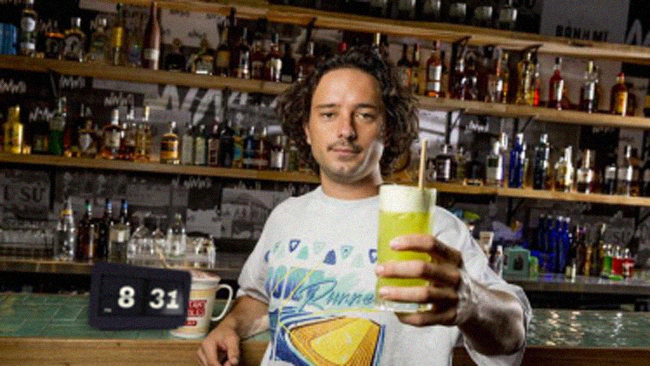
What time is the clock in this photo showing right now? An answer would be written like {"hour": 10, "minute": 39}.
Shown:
{"hour": 8, "minute": 31}
